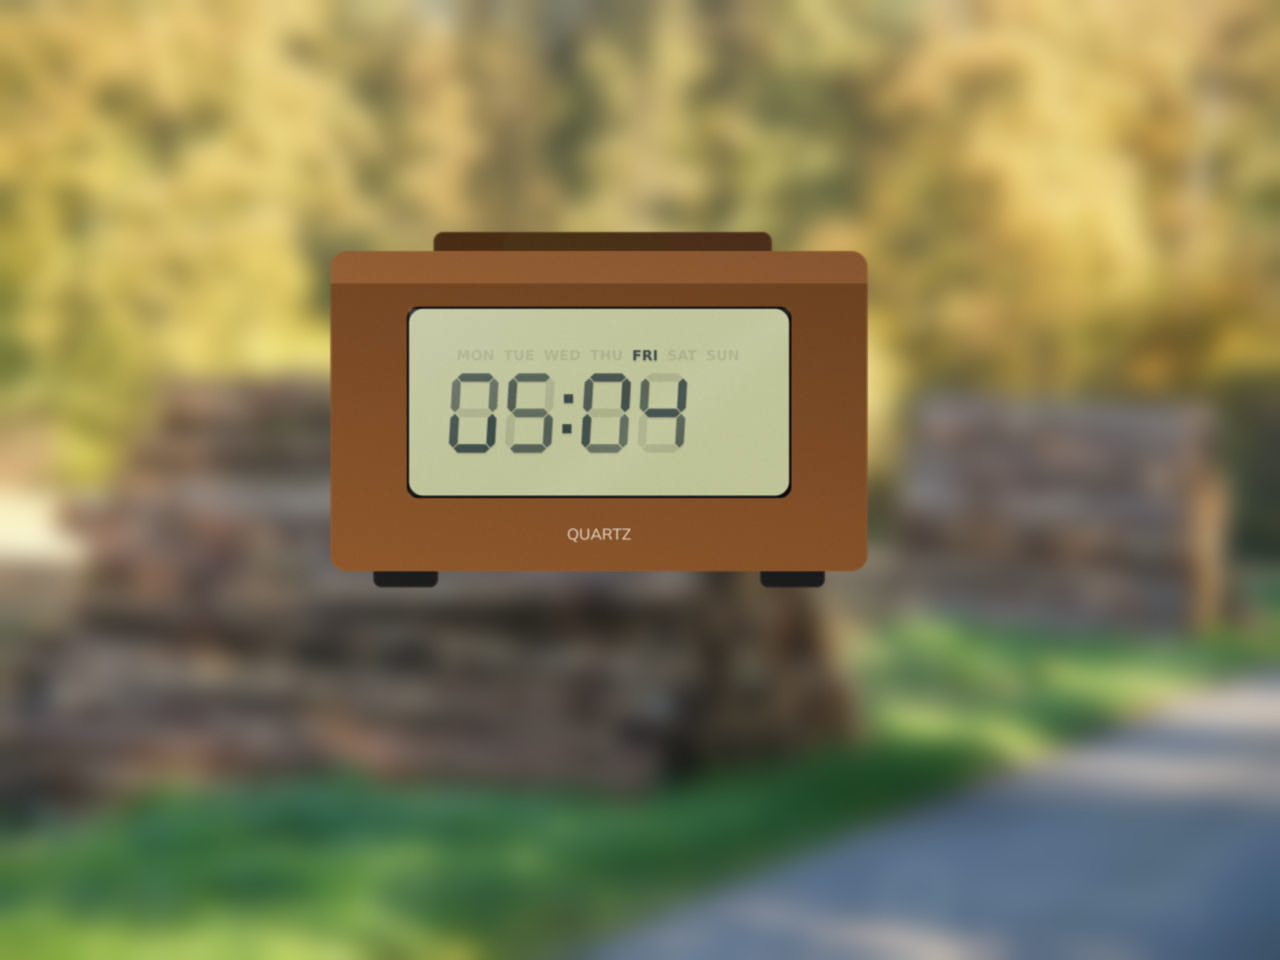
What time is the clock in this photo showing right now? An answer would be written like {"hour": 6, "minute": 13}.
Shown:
{"hour": 5, "minute": 4}
